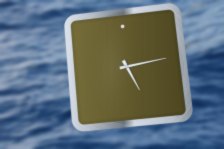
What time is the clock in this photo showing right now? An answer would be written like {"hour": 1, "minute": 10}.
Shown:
{"hour": 5, "minute": 14}
